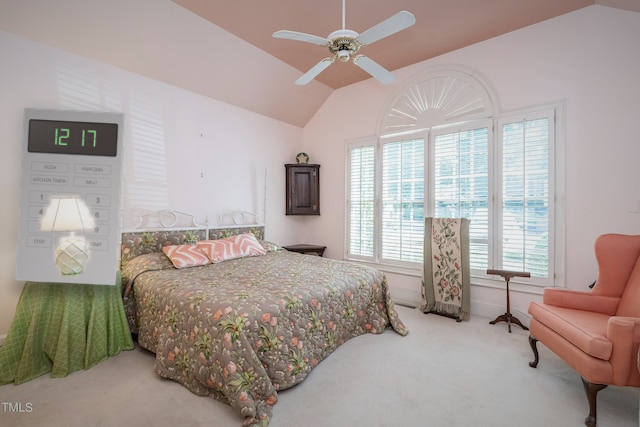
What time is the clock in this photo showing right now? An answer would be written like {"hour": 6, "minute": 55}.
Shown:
{"hour": 12, "minute": 17}
